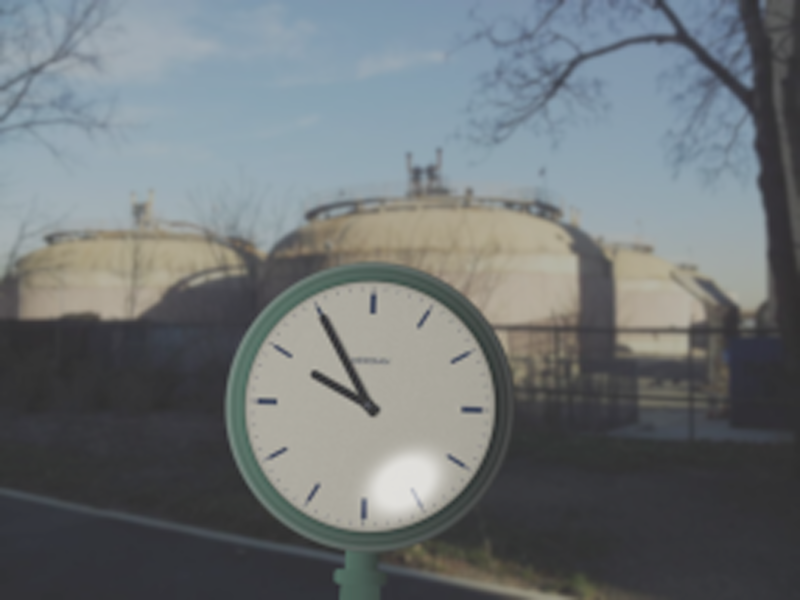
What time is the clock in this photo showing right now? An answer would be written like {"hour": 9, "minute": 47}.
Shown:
{"hour": 9, "minute": 55}
